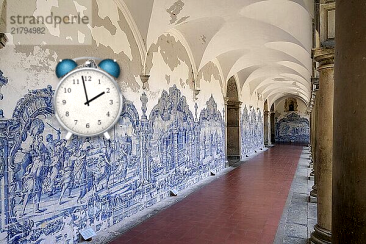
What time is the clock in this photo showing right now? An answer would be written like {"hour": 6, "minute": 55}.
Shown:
{"hour": 1, "minute": 58}
